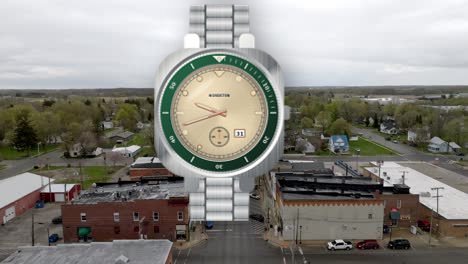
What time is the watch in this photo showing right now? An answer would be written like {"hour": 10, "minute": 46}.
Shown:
{"hour": 9, "minute": 42}
